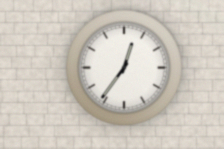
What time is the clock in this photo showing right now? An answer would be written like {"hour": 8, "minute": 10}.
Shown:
{"hour": 12, "minute": 36}
